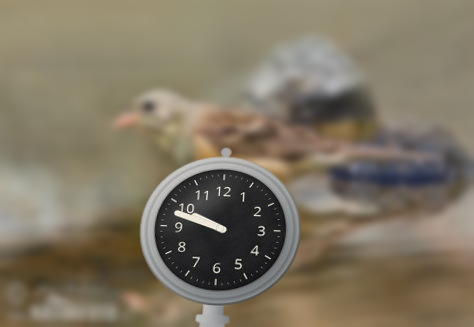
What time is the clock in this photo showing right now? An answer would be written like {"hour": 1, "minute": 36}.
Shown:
{"hour": 9, "minute": 48}
